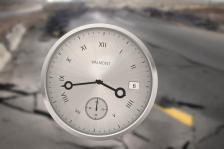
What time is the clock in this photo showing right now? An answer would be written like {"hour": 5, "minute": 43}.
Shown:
{"hour": 3, "minute": 43}
